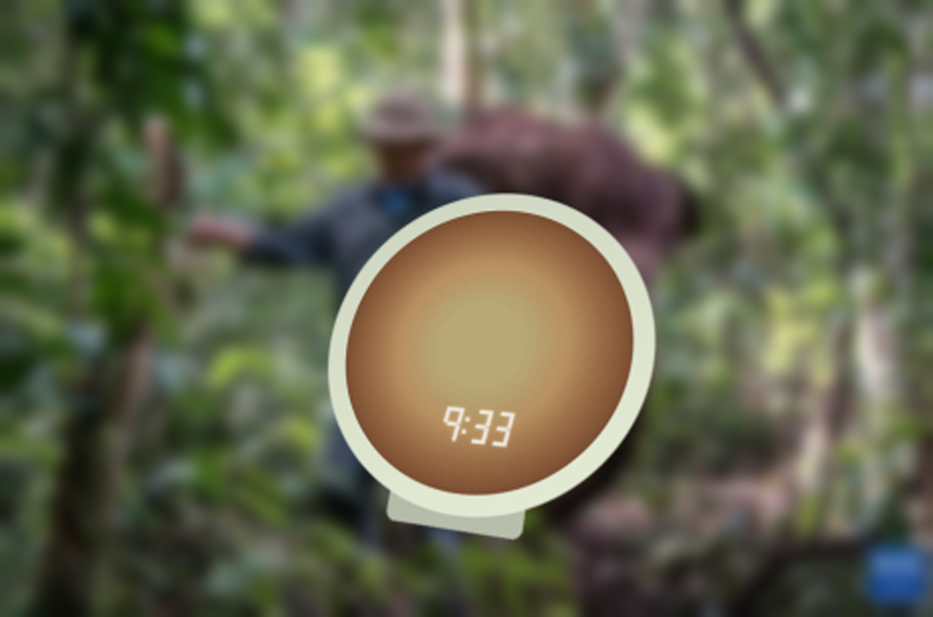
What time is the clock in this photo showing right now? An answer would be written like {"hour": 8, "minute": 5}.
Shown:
{"hour": 9, "minute": 33}
